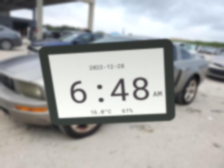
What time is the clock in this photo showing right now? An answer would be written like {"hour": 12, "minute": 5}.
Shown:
{"hour": 6, "minute": 48}
